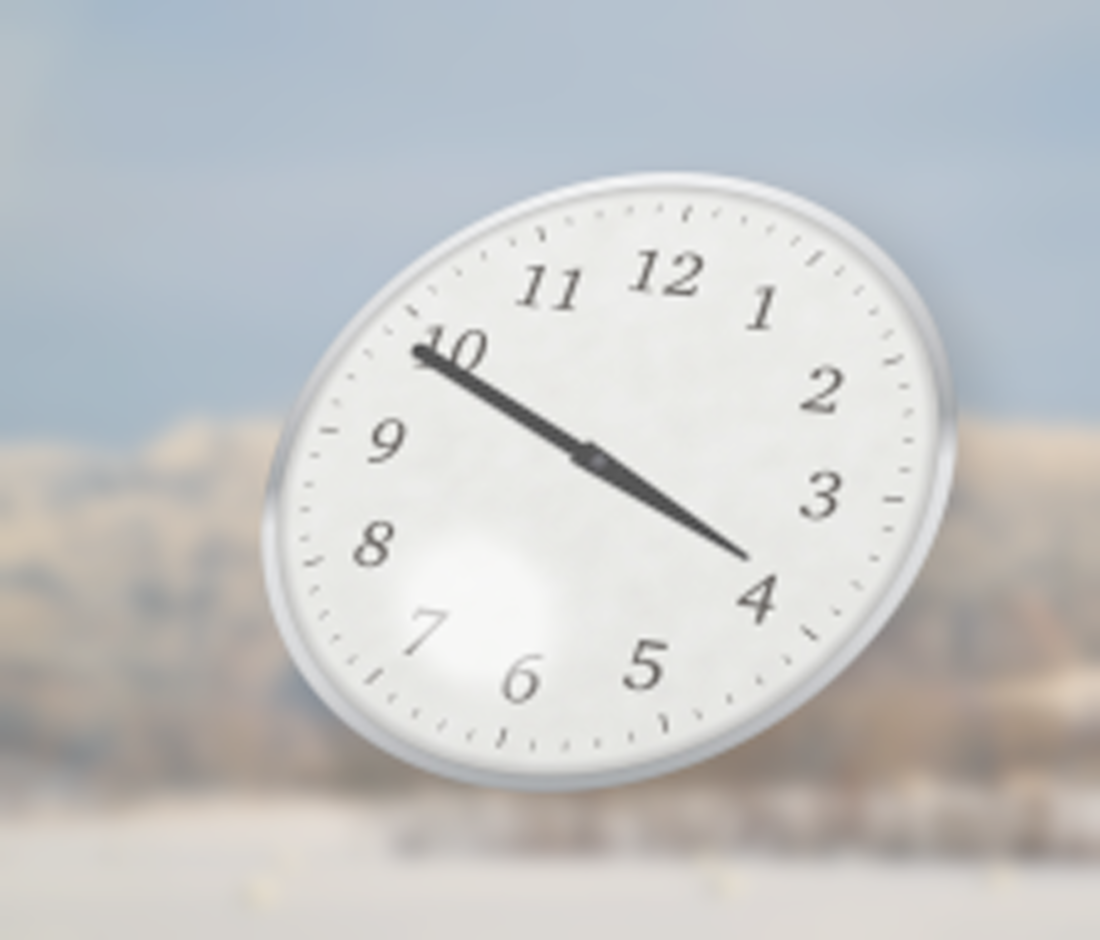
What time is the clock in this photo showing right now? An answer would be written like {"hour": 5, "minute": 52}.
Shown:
{"hour": 3, "minute": 49}
